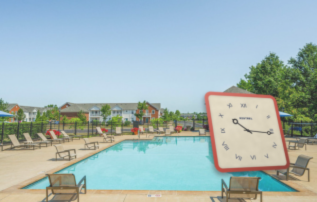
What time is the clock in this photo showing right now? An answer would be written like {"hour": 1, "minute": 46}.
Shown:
{"hour": 10, "minute": 16}
